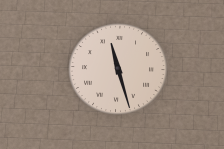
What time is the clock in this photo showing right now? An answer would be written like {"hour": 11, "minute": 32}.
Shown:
{"hour": 11, "minute": 27}
